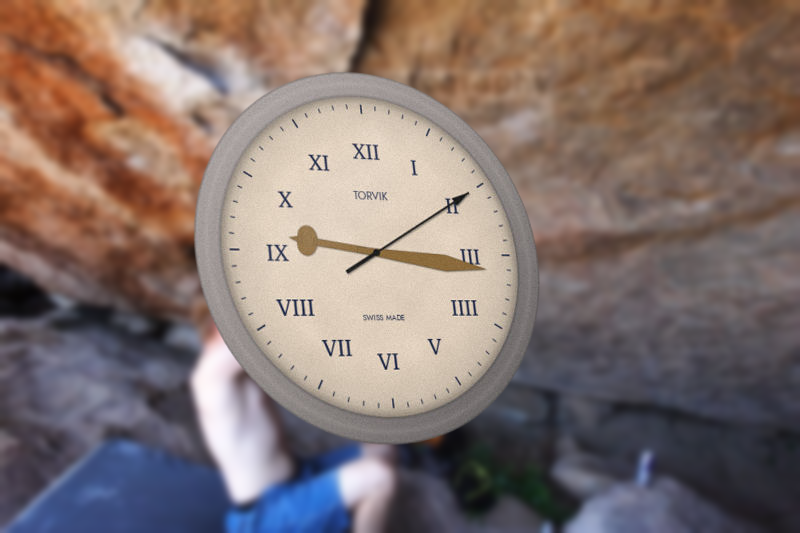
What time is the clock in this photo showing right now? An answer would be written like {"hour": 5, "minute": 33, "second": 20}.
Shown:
{"hour": 9, "minute": 16, "second": 10}
